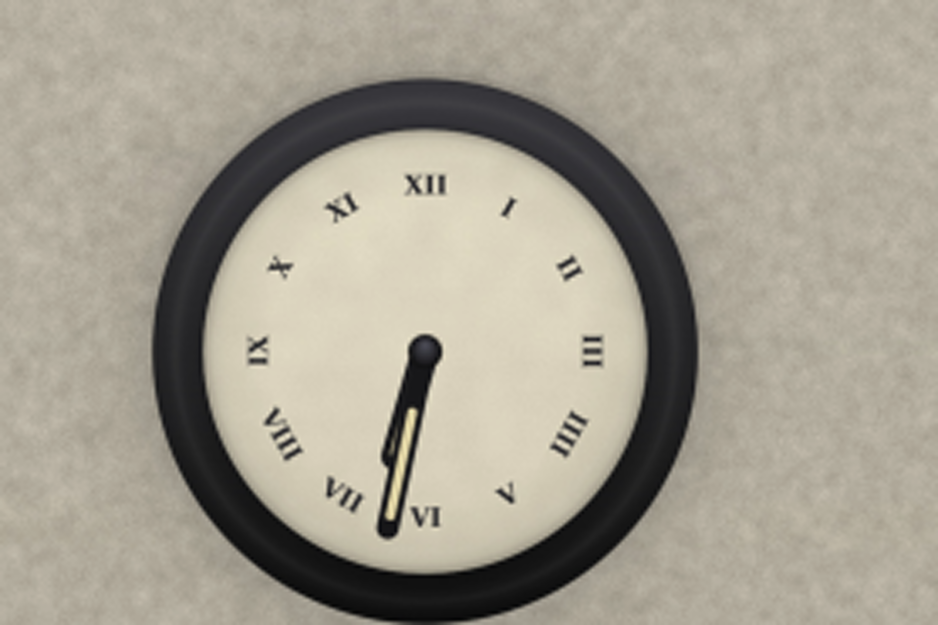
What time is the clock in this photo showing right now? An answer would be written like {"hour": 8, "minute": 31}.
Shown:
{"hour": 6, "minute": 32}
